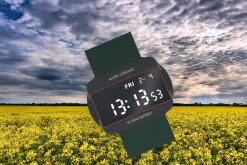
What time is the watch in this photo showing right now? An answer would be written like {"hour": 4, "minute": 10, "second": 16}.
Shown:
{"hour": 13, "minute": 13, "second": 53}
